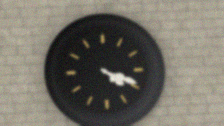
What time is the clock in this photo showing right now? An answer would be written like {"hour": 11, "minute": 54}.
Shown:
{"hour": 4, "minute": 19}
